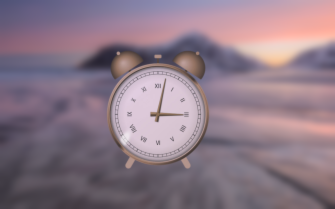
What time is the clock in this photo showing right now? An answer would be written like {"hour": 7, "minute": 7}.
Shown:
{"hour": 3, "minute": 2}
